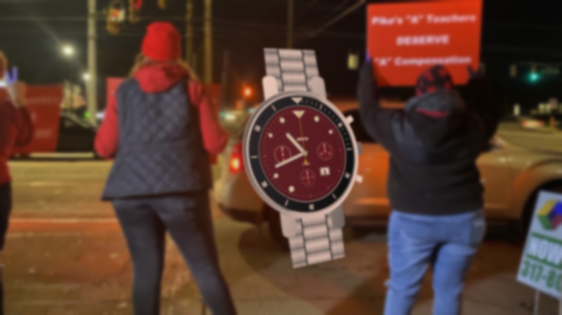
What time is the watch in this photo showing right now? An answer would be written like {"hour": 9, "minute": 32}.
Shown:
{"hour": 10, "minute": 42}
